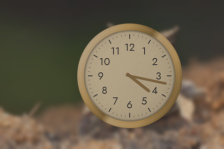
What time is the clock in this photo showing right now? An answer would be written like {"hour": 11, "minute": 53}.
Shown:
{"hour": 4, "minute": 17}
